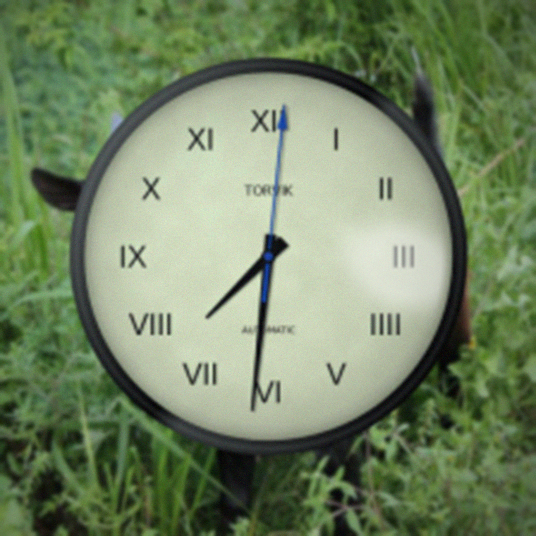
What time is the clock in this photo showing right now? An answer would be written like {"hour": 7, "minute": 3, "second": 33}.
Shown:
{"hour": 7, "minute": 31, "second": 1}
